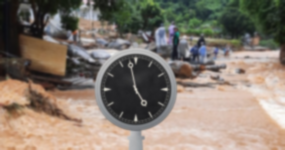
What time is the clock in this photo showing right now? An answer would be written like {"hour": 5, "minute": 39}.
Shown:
{"hour": 4, "minute": 58}
